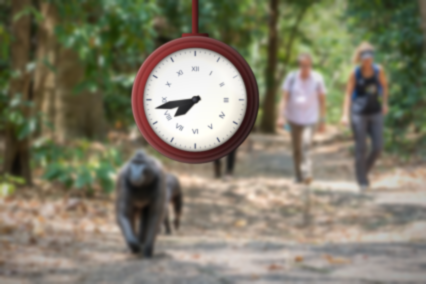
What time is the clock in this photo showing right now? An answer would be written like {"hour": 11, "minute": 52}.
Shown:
{"hour": 7, "minute": 43}
